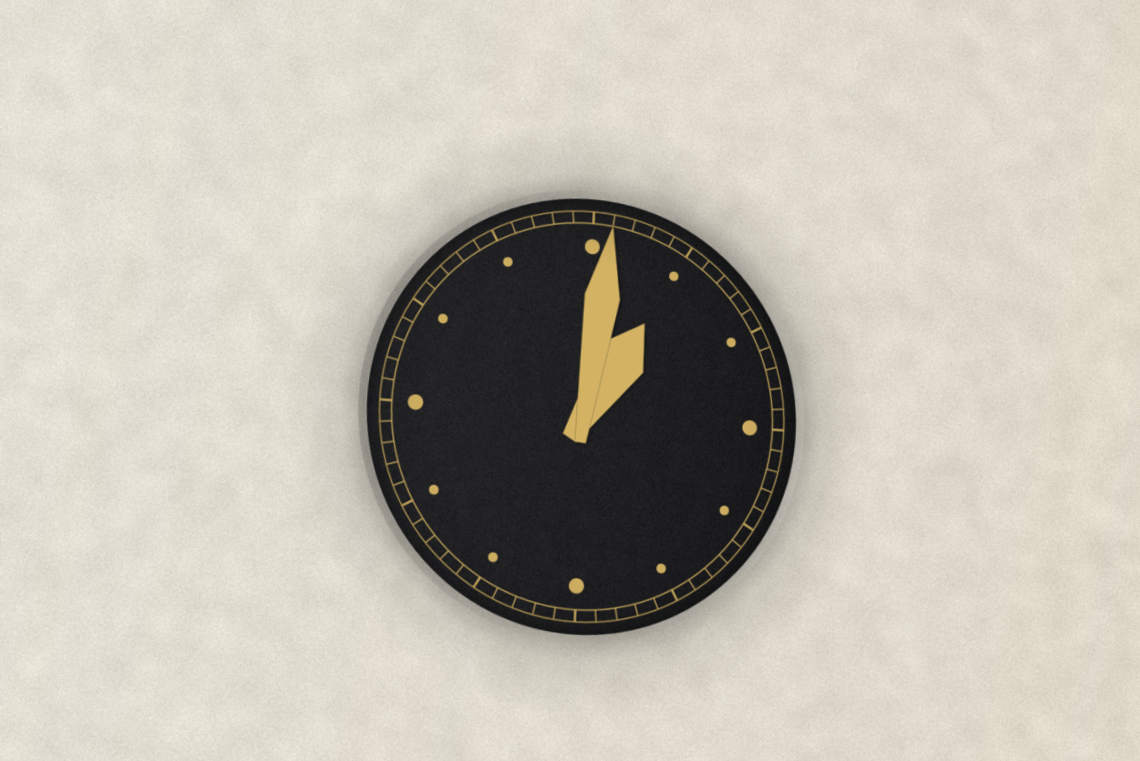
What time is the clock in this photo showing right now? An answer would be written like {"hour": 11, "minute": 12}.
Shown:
{"hour": 1, "minute": 1}
